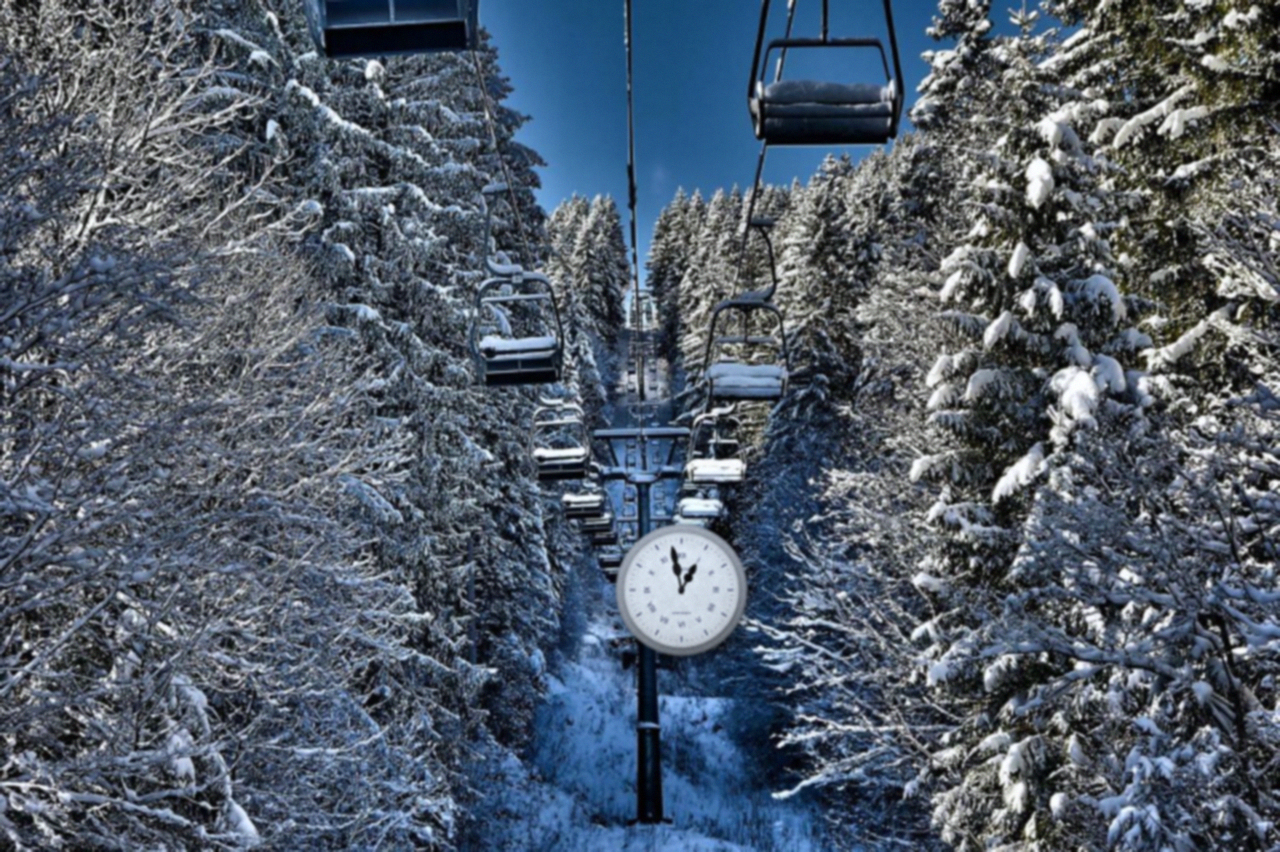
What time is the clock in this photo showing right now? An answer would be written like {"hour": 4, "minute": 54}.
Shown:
{"hour": 12, "minute": 58}
